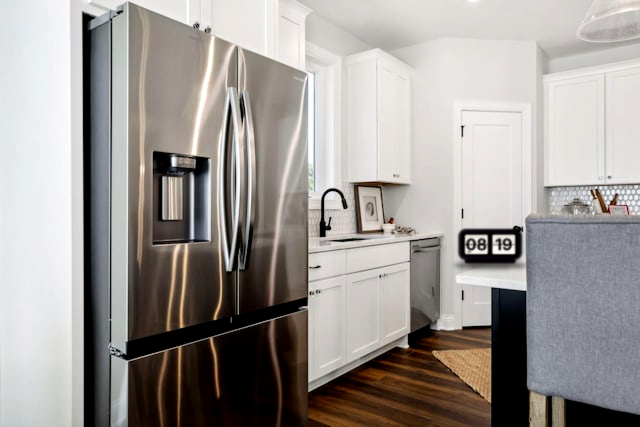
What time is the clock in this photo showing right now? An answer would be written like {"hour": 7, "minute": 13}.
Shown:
{"hour": 8, "minute": 19}
